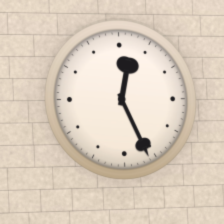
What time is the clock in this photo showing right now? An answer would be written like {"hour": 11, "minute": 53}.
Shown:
{"hour": 12, "minute": 26}
